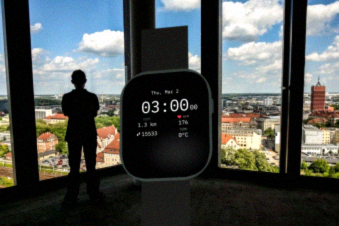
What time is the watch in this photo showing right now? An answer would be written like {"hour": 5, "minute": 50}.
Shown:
{"hour": 3, "minute": 0}
